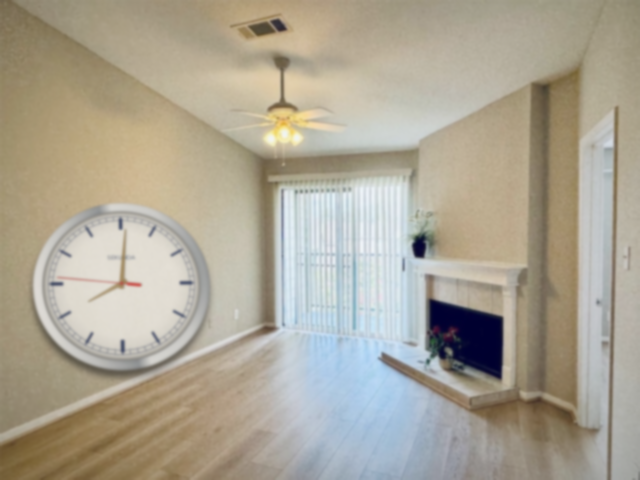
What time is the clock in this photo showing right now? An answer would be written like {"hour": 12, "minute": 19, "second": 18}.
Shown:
{"hour": 8, "minute": 0, "second": 46}
